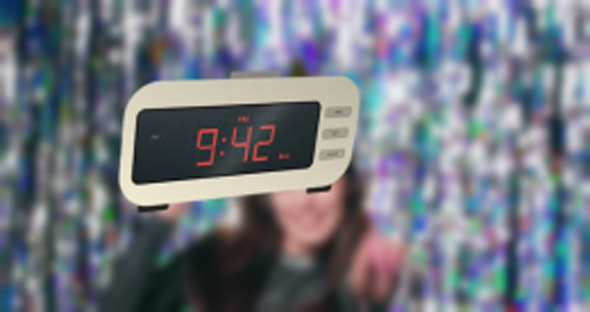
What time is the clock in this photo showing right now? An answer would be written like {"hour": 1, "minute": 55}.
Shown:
{"hour": 9, "minute": 42}
